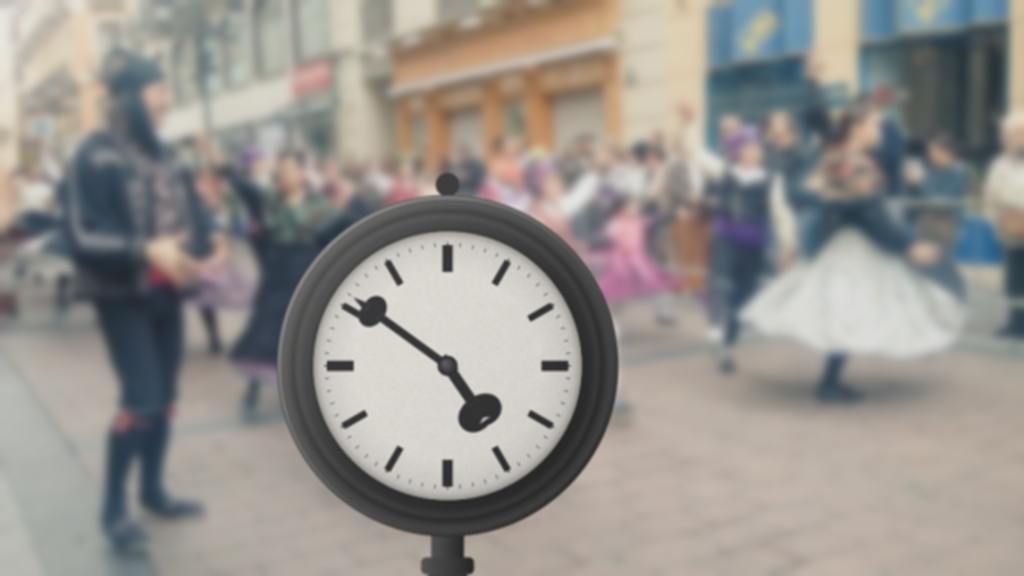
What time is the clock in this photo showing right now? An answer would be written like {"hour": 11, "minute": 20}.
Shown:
{"hour": 4, "minute": 51}
